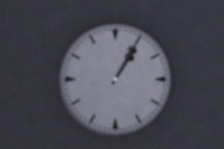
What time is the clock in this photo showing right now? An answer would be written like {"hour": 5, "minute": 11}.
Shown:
{"hour": 1, "minute": 5}
